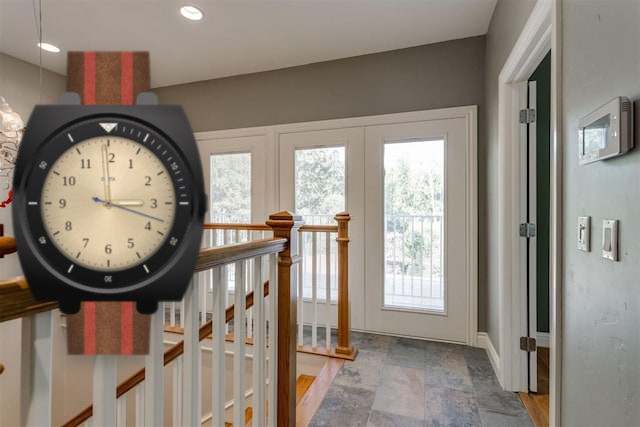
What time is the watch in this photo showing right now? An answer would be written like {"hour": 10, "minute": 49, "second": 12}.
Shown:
{"hour": 2, "minute": 59, "second": 18}
